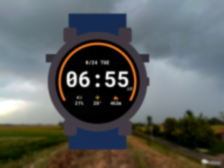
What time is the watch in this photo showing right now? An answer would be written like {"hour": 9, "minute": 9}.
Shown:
{"hour": 6, "minute": 55}
